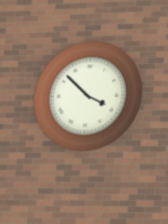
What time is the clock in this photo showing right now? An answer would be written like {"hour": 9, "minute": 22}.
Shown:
{"hour": 3, "minute": 52}
